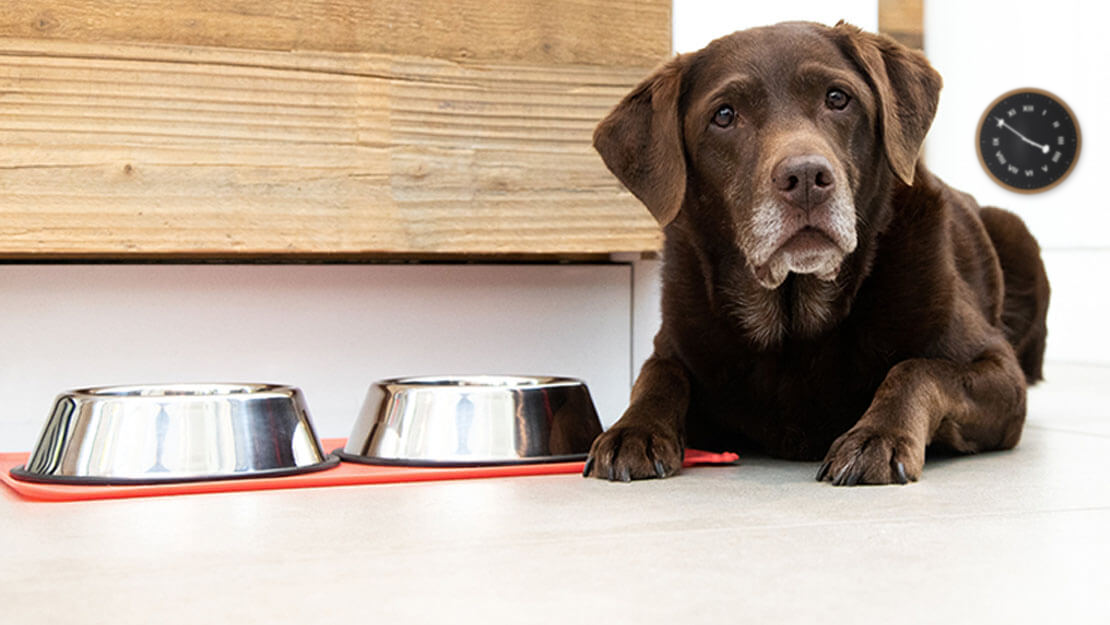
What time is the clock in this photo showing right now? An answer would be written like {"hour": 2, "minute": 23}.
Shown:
{"hour": 3, "minute": 51}
